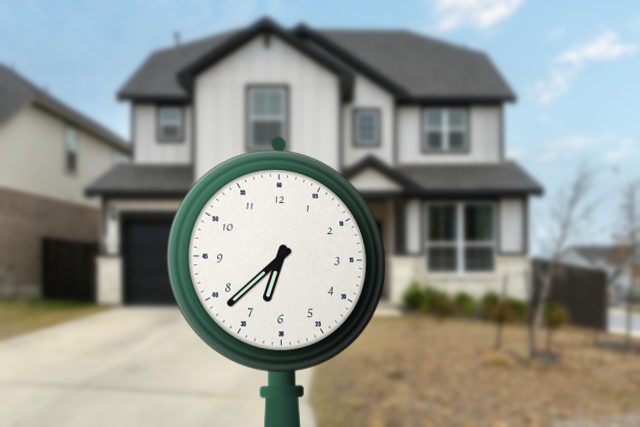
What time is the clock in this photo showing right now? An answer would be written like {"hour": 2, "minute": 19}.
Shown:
{"hour": 6, "minute": 38}
